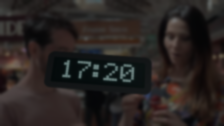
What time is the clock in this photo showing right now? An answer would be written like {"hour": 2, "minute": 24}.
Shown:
{"hour": 17, "minute": 20}
